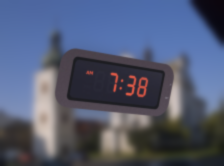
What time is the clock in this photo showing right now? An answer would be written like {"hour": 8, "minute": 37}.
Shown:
{"hour": 7, "minute": 38}
